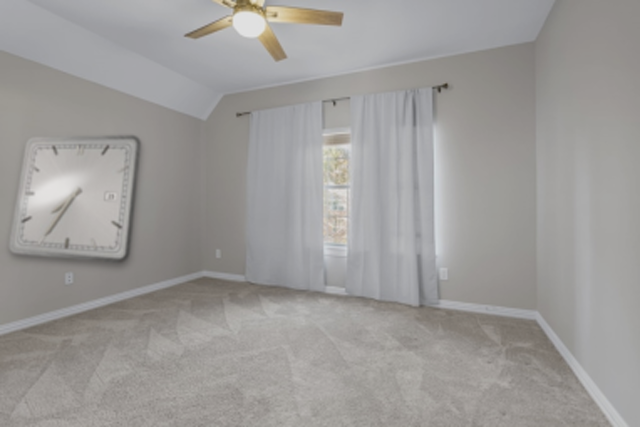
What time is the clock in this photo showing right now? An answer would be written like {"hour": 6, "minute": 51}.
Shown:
{"hour": 7, "minute": 35}
